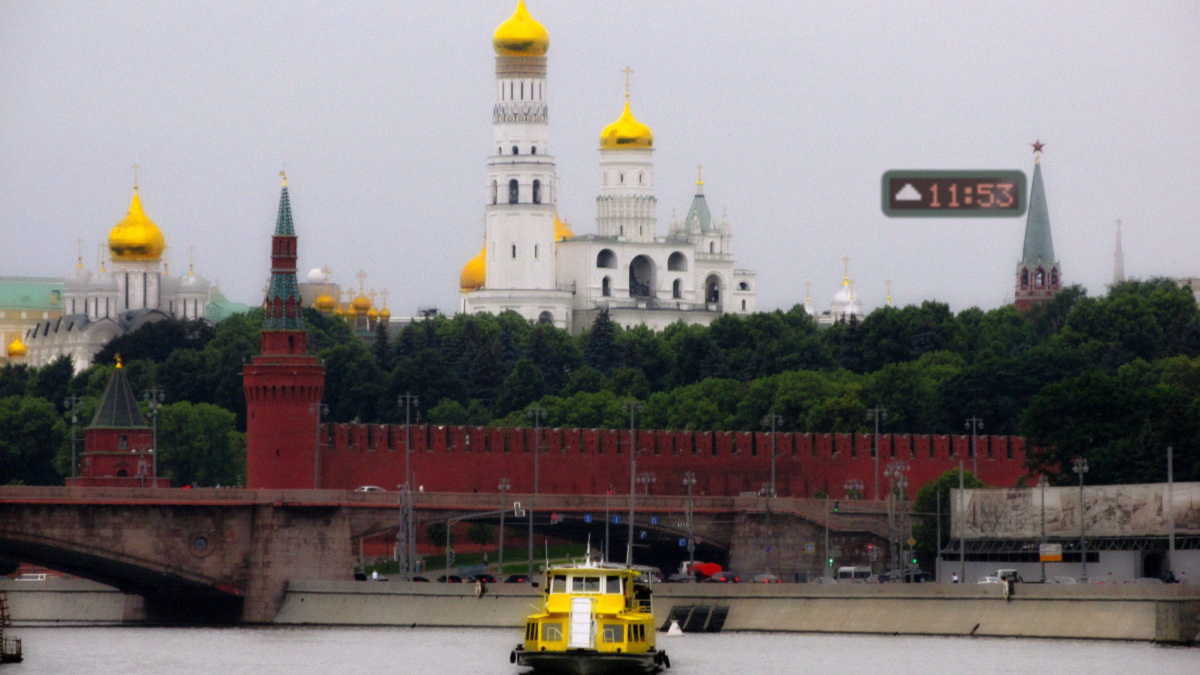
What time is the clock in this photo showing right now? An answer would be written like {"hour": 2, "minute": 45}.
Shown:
{"hour": 11, "minute": 53}
